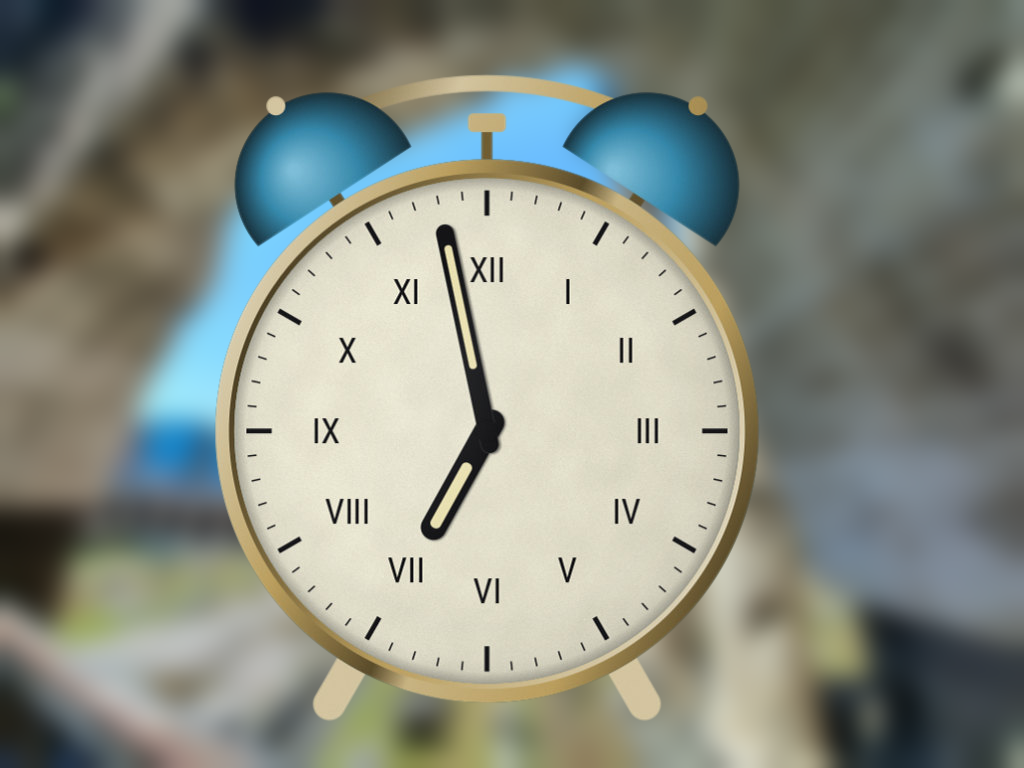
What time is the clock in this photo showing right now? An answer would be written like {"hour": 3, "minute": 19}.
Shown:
{"hour": 6, "minute": 58}
